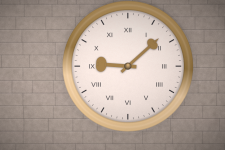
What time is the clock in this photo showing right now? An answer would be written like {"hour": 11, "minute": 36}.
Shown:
{"hour": 9, "minute": 8}
